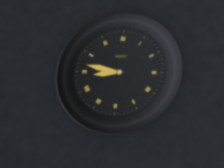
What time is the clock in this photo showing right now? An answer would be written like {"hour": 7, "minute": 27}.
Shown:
{"hour": 8, "minute": 47}
